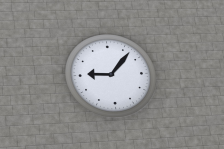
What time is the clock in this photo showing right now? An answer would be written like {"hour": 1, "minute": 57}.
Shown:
{"hour": 9, "minute": 7}
